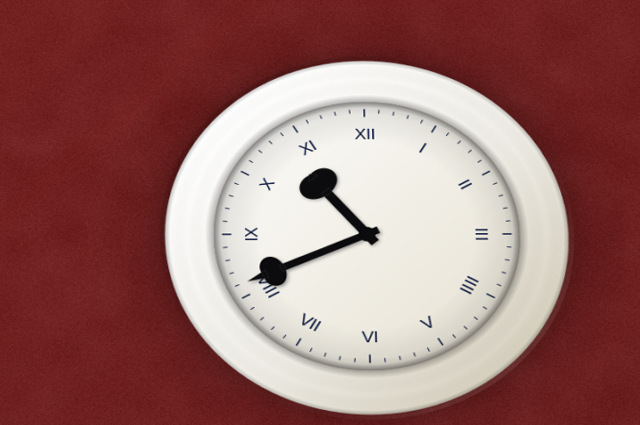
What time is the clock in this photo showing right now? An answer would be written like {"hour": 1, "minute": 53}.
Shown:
{"hour": 10, "minute": 41}
